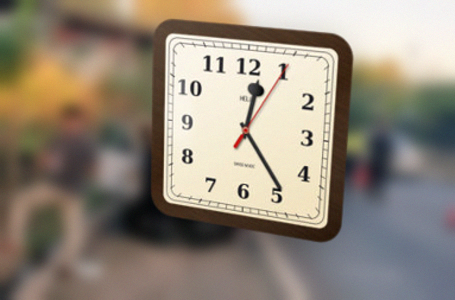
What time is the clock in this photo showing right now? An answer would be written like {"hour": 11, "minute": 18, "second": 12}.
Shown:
{"hour": 12, "minute": 24, "second": 5}
